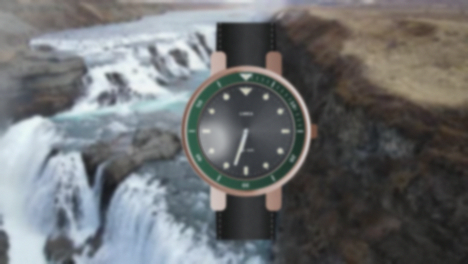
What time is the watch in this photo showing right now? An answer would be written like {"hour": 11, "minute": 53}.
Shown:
{"hour": 6, "minute": 33}
